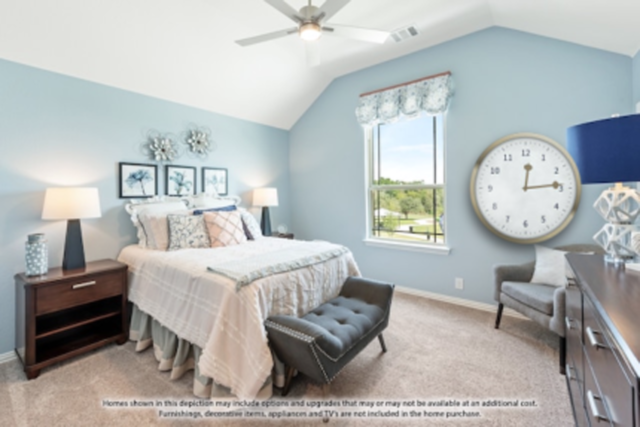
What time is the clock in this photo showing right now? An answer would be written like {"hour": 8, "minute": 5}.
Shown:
{"hour": 12, "minute": 14}
